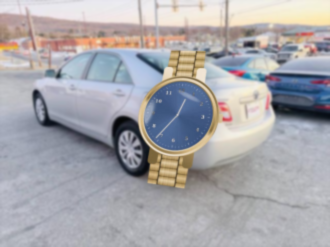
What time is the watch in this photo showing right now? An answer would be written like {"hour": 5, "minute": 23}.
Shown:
{"hour": 12, "minute": 36}
